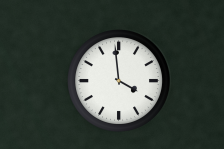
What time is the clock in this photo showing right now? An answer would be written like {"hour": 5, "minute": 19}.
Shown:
{"hour": 3, "minute": 59}
